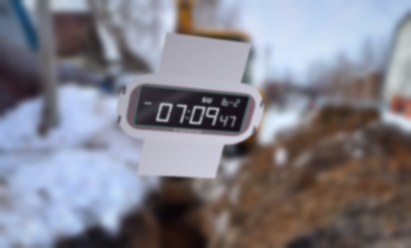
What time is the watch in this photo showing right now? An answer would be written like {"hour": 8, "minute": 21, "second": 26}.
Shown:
{"hour": 7, "minute": 9, "second": 47}
